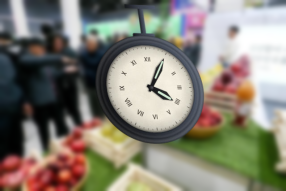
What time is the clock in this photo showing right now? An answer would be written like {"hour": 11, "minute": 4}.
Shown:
{"hour": 4, "minute": 5}
